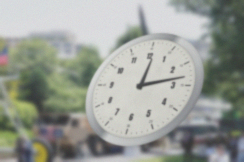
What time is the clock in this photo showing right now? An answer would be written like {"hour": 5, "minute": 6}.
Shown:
{"hour": 12, "minute": 13}
